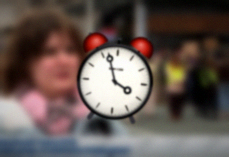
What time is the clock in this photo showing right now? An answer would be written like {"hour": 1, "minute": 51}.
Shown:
{"hour": 3, "minute": 57}
